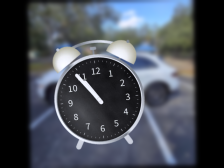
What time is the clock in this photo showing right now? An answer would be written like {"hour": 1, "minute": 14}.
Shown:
{"hour": 10, "minute": 54}
